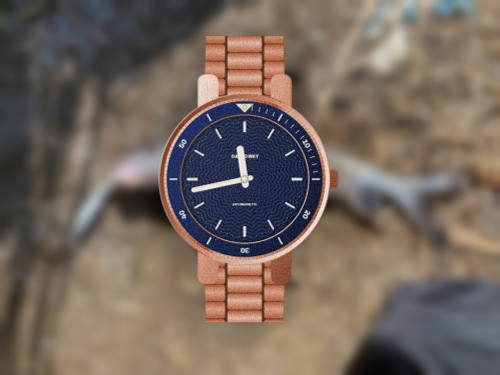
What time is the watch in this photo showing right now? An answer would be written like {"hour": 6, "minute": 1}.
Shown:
{"hour": 11, "minute": 43}
